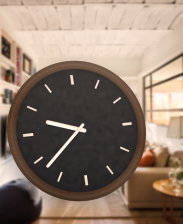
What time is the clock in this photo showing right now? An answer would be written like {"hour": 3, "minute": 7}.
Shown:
{"hour": 9, "minute": 38}
